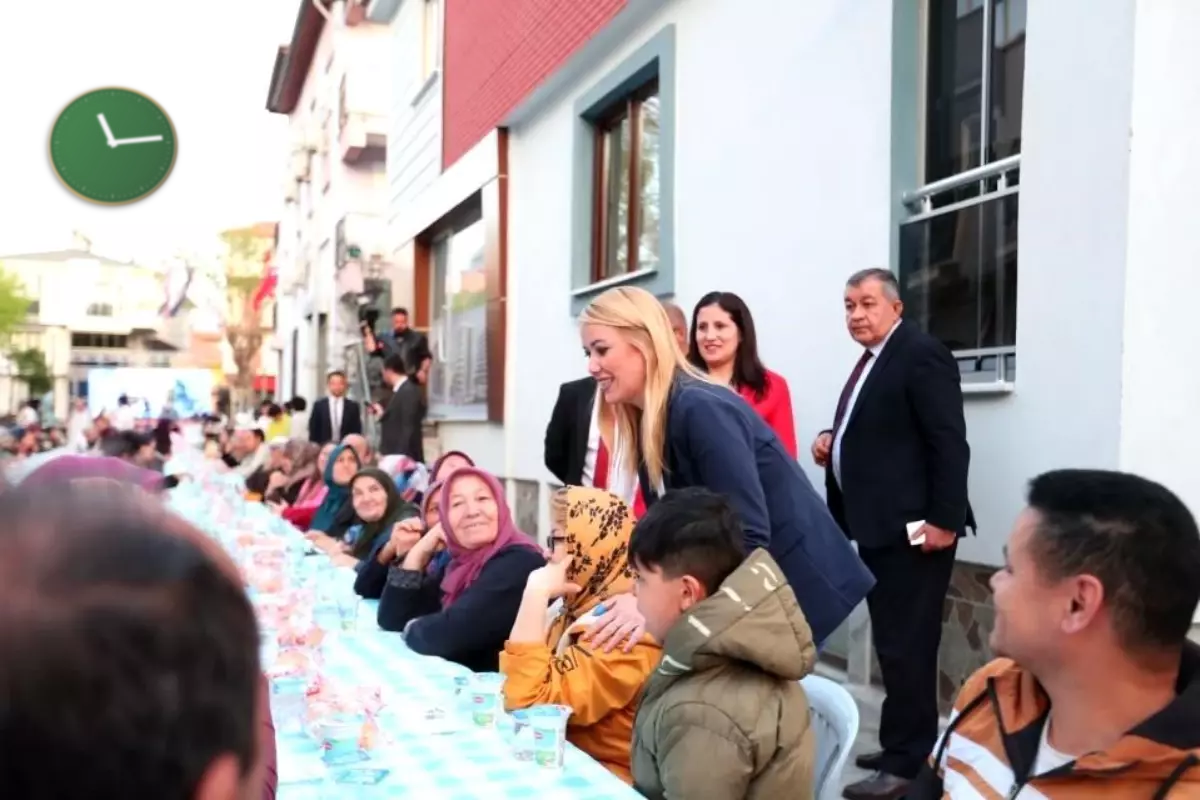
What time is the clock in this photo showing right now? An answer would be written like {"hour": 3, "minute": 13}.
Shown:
{"hour": 11, "minute": 14}
